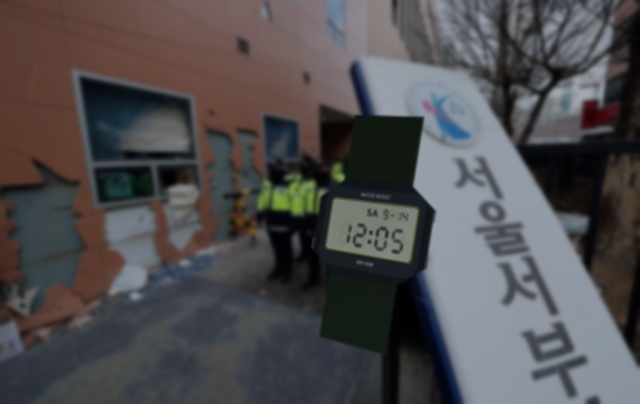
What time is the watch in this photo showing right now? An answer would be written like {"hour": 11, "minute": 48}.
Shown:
{"hour": 12, "minute": 5}
